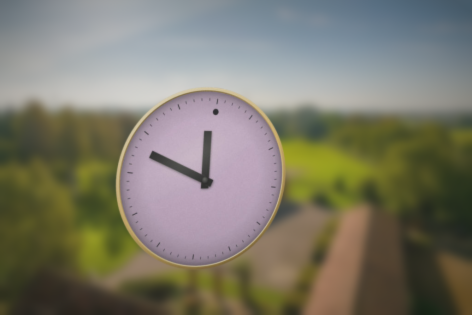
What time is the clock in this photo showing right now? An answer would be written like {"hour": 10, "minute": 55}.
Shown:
{"hour": 11, "minute": 48}
